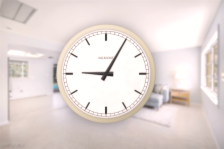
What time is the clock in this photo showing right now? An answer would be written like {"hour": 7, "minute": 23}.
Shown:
{"hour": 9, "minute": 5}
